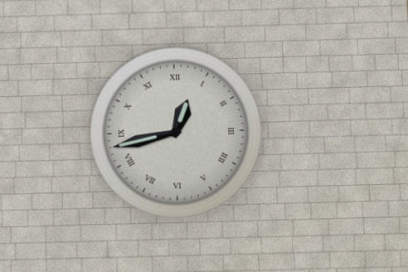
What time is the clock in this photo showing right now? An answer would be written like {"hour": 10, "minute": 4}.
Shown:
{"hour": 12, "minute": 43}
